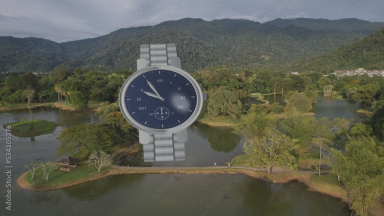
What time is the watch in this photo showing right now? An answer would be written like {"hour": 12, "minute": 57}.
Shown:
{"hour": 9, "minute": 55}
